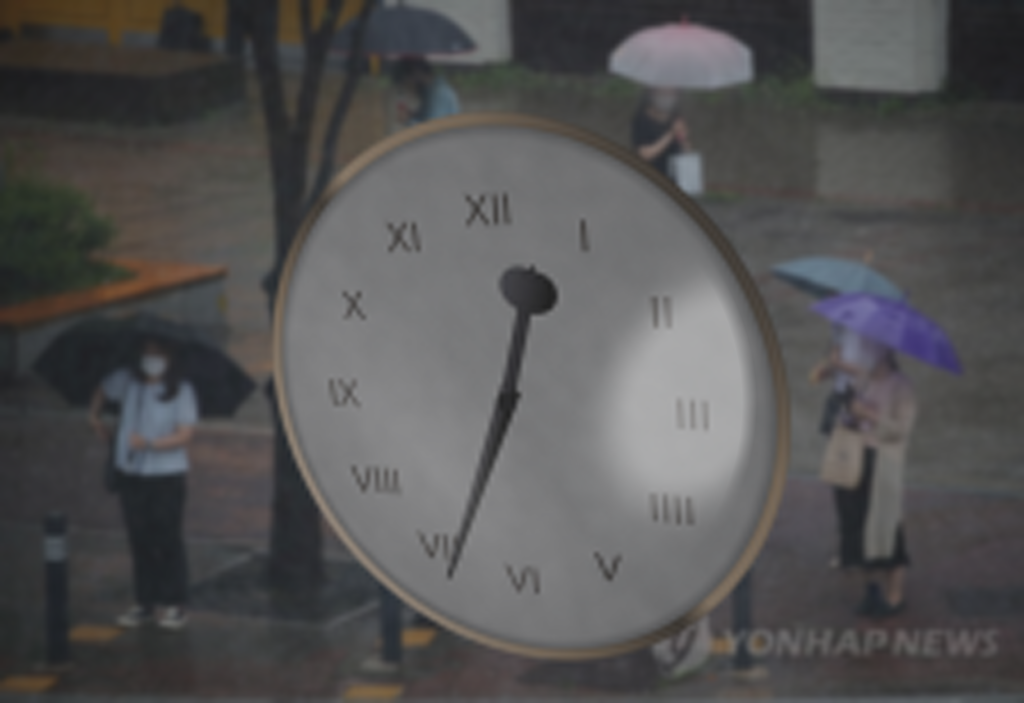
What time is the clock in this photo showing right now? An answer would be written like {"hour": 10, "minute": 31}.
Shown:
{"hour": 12, "minute": 34}
